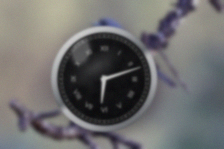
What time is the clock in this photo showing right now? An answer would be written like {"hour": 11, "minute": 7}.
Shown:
{"hour": 6, "minute": 12}
